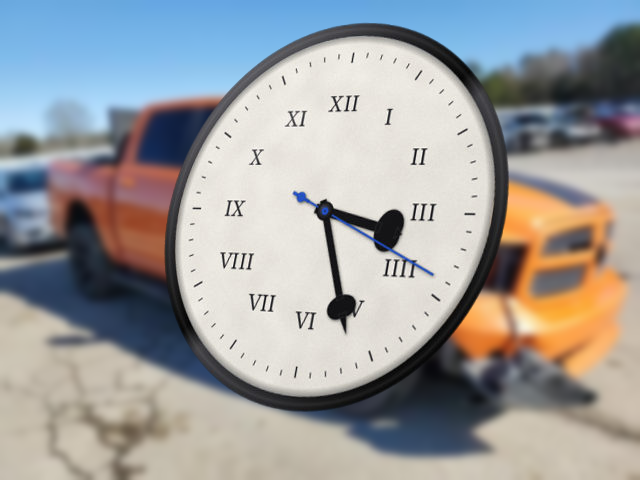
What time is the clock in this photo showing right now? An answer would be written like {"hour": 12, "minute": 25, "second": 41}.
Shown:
{"hour": 3, "minute": 26, "second": 19}
